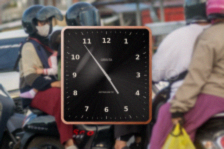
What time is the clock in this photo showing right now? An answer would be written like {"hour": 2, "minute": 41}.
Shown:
{"hour": 4, "minute": 54}
